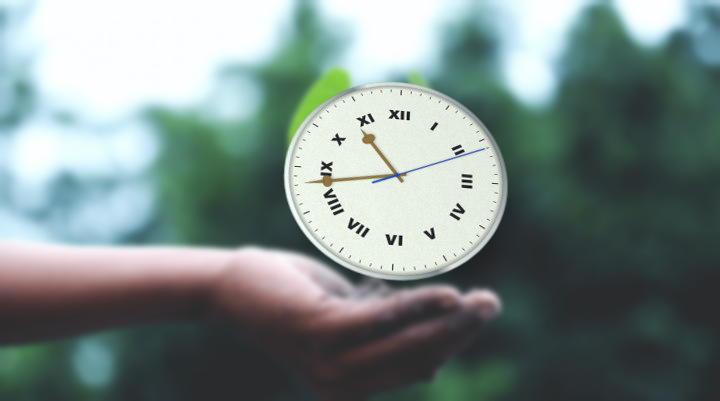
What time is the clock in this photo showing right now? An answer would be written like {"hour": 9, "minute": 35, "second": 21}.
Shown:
{"hour": 10, "minute": 43, "second": 11}
